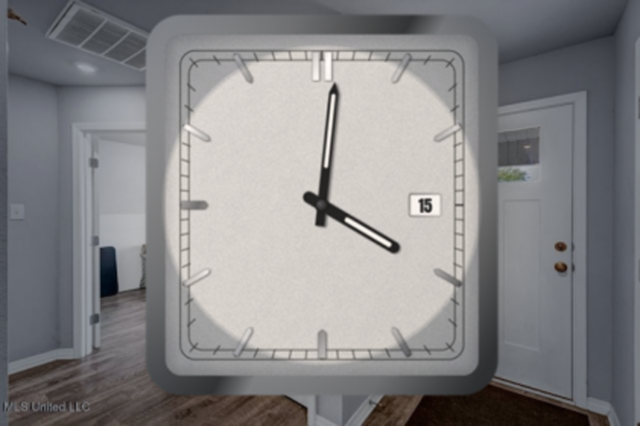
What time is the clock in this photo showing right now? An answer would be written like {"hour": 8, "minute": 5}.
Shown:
{"hour": 4, "minute": 1}
